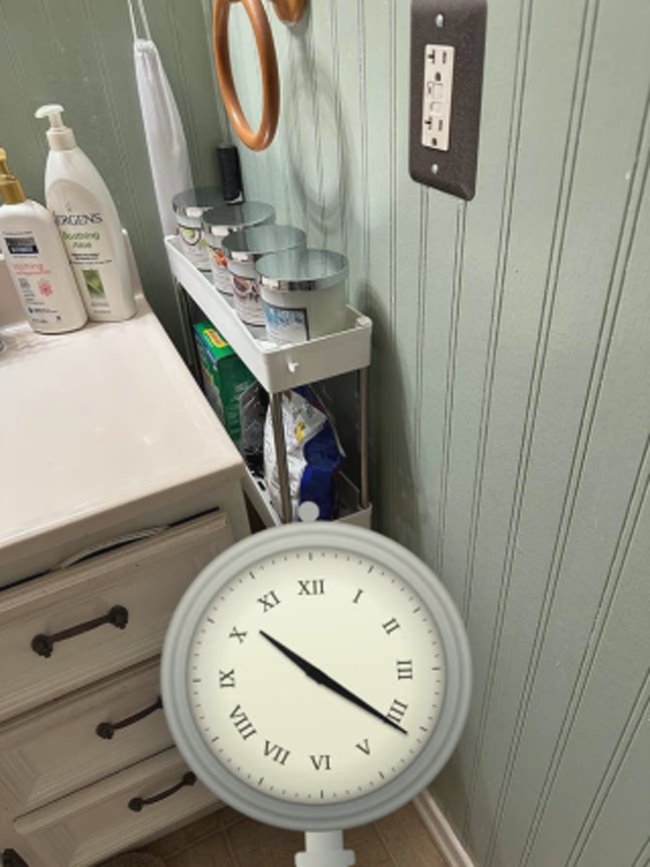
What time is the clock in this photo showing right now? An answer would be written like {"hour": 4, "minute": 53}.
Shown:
{"hour": 10, "minute": 21}
